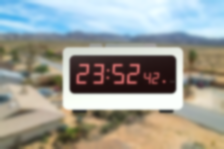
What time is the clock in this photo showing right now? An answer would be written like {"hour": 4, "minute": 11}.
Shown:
{"hour": 23, "minute": 52}
